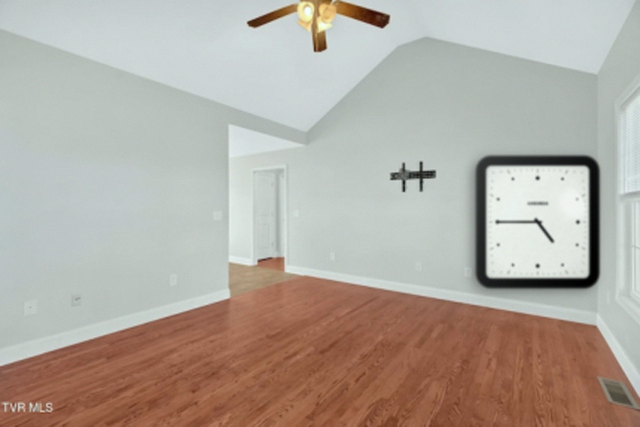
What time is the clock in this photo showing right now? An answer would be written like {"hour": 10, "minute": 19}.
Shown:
{"hour": 4, "minute": 45}
